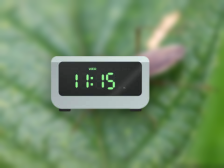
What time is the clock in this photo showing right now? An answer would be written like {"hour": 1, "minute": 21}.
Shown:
{"hour": 11, "minute": 15}
